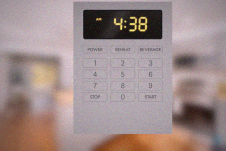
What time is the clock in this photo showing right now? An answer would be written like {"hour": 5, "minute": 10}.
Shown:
{"hour": 4, "minute": 38}
